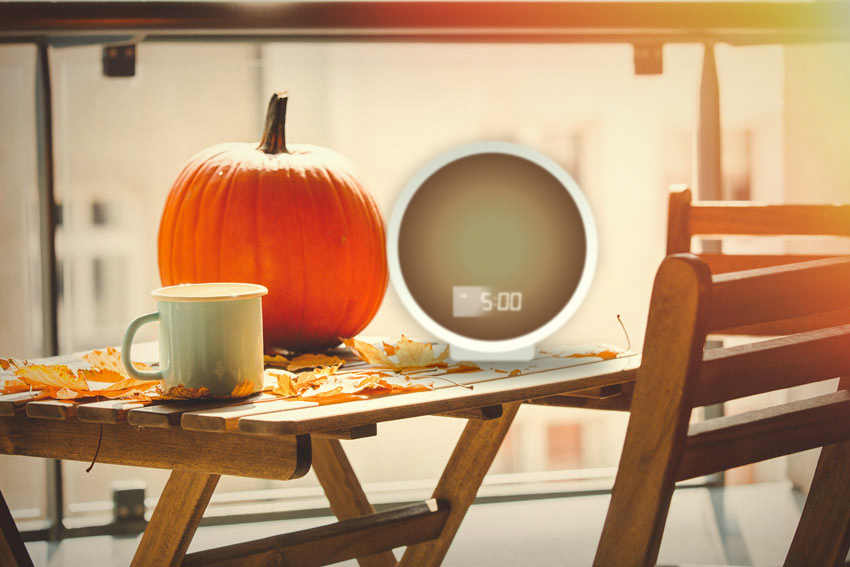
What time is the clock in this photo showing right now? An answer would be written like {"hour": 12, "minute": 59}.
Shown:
{"hour": 5, "minute": 0}
